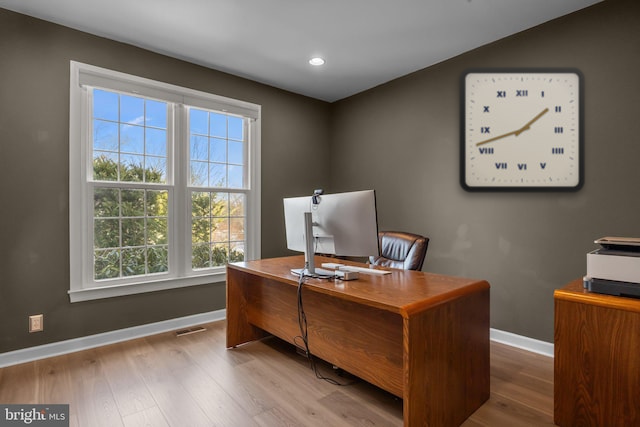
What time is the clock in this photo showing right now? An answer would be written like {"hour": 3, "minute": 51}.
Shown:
{"hour": 1, "minute": 42}
